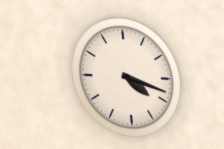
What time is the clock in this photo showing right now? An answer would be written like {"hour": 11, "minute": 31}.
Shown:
{"hour": 4, "minute": 18}
